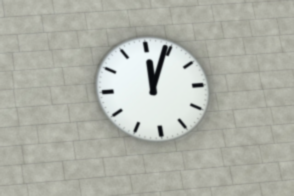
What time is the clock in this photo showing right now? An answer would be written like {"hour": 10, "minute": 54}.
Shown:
{"hour": 12, "minute": 4}
